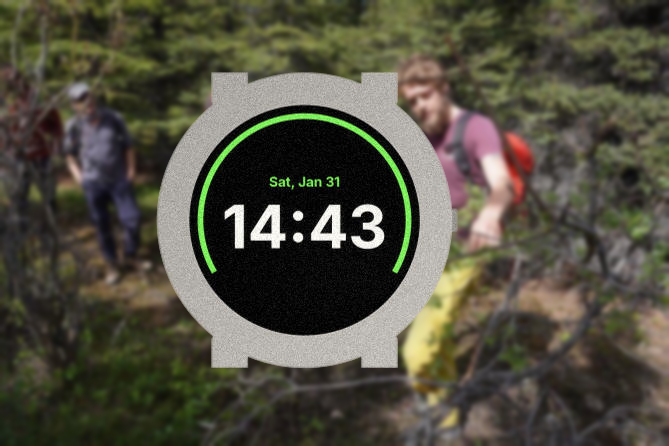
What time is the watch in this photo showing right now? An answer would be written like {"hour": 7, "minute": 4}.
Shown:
{"hour": 14, "minute": 43}
